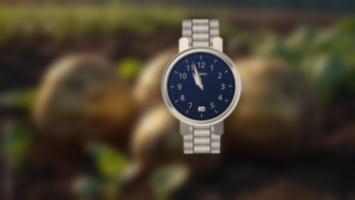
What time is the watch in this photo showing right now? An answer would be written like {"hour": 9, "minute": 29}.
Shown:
{"hour": 10, "minute": 57}
